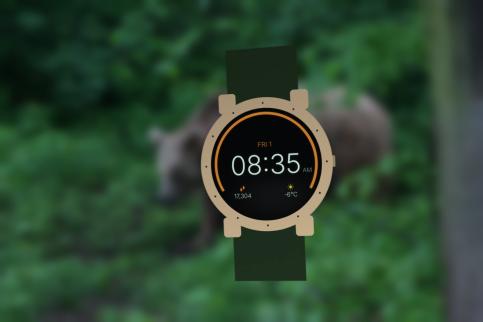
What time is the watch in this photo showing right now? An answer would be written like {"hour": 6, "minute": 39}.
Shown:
{"hour": 8, "minute": 35}
